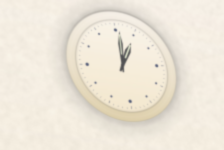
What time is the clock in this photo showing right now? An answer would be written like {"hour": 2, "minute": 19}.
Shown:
{"hour": 1, "minute": 1}
